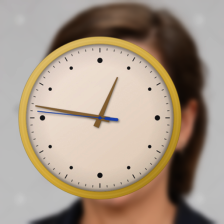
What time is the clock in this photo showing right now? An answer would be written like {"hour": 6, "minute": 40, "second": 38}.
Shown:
{"hour": 12, "minute": 46, "second": 46}
